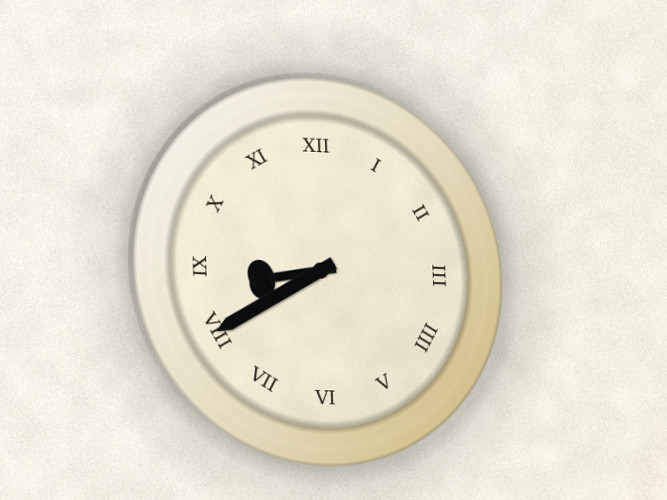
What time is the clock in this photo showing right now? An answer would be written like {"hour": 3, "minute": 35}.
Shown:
{"hour": 8, "minute": 40}
